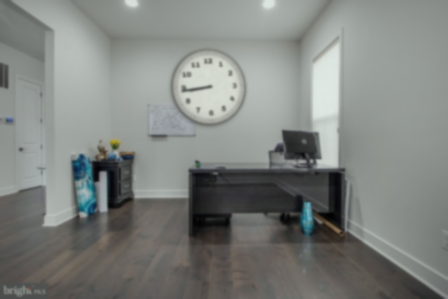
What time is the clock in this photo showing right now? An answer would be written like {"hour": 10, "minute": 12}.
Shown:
{"hour": 8, "minute": 44}
